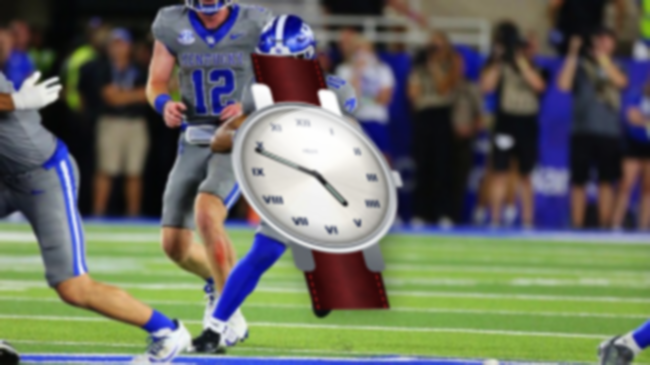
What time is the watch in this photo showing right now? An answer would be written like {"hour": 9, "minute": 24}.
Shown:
{"hour": 4, "minute": 49}
